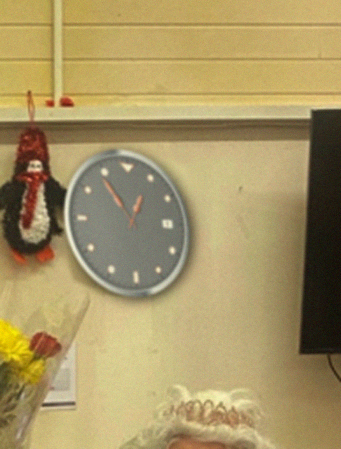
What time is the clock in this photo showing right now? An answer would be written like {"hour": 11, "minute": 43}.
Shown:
{"hour": 12, "minute": 54}
